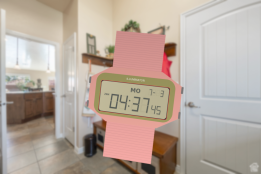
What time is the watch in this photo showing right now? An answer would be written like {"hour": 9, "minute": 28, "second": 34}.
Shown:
{"hour": 4, "minute": 37, "second": 45}
